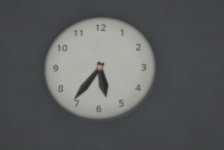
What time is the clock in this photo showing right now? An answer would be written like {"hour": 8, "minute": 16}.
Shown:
{"hour": 5, "minute": 36}
